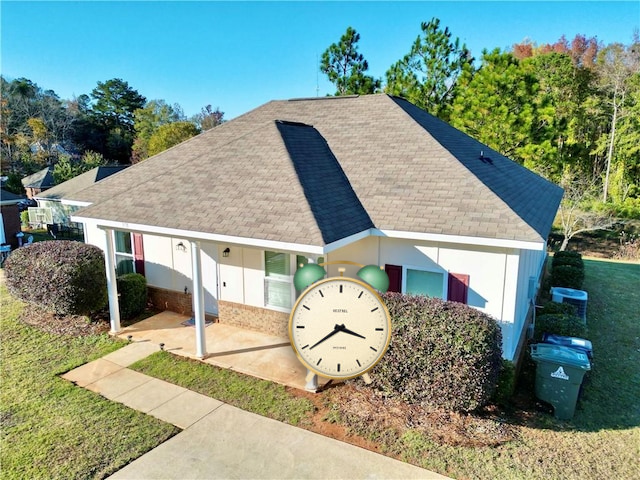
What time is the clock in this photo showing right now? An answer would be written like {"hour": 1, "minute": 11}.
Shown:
{"hour": 3, "minute": 39}
